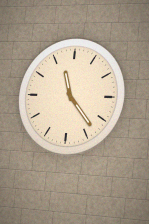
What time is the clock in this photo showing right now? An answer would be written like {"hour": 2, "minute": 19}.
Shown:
{"hour": 11, "minute": 23}
